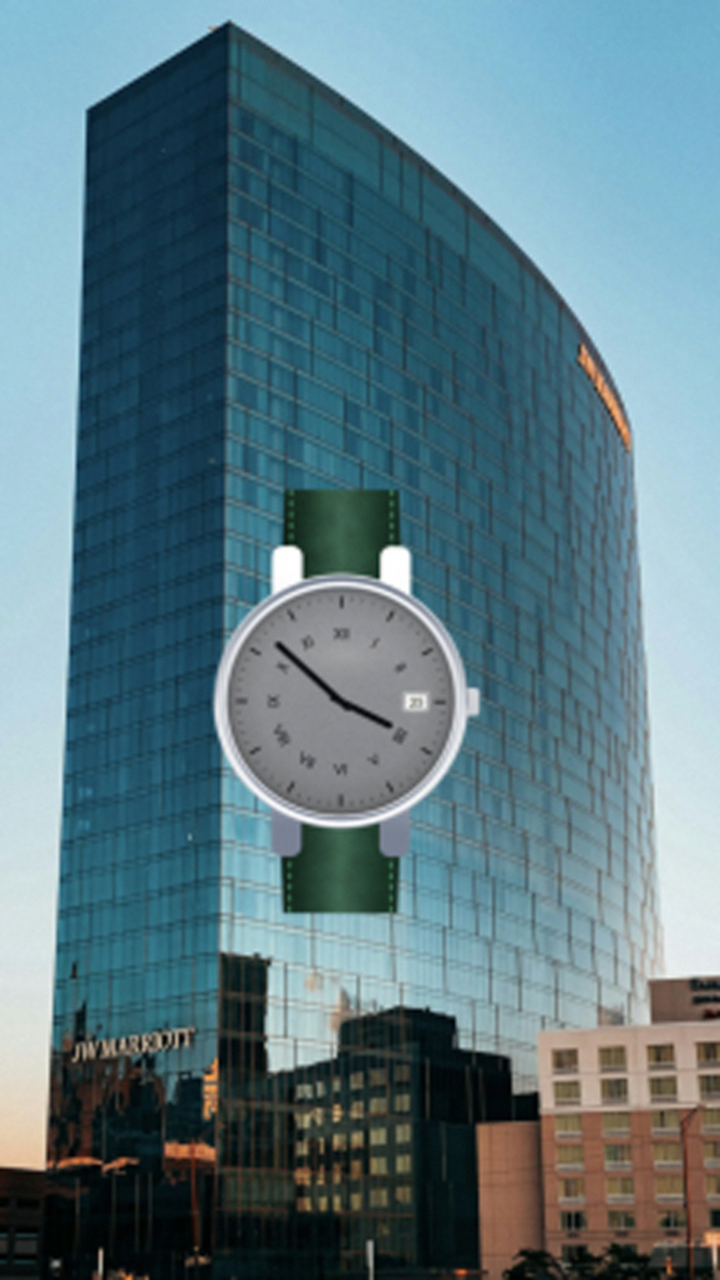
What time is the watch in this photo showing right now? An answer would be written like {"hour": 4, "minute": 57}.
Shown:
{"hour": 3, "minute": 52}
